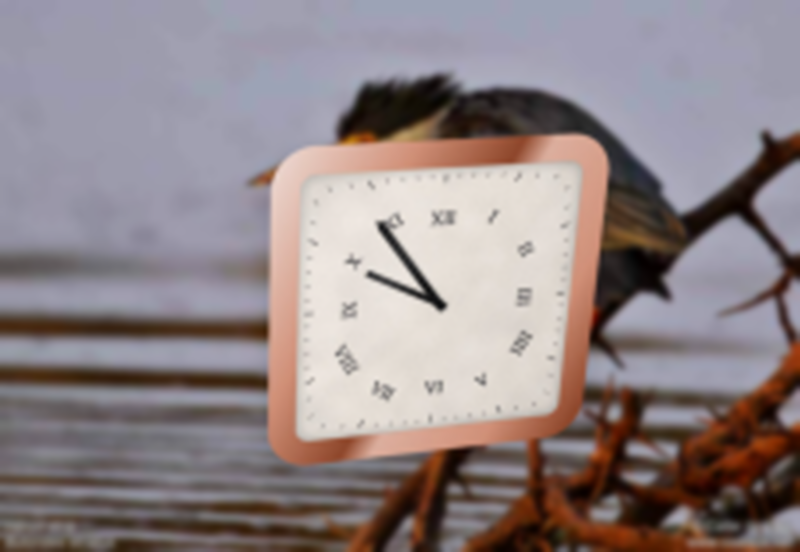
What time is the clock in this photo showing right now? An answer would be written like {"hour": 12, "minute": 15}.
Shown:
{"hour": 9, "minute": 54}
